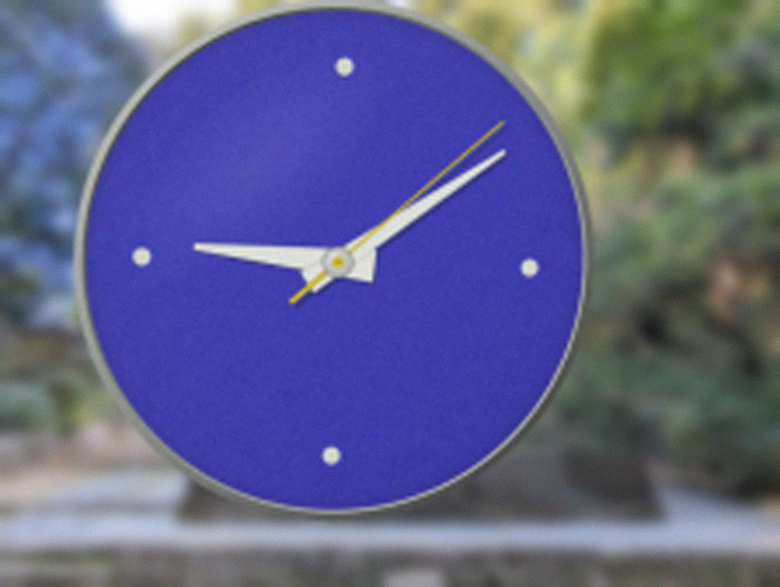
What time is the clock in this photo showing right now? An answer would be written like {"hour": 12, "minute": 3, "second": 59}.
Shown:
{"hour": 9, "minute": 9, "second": 8}
